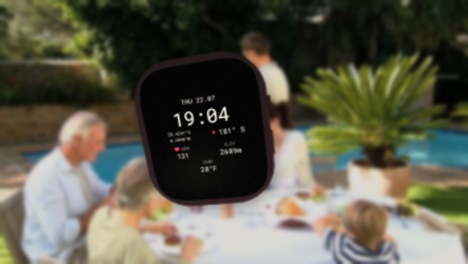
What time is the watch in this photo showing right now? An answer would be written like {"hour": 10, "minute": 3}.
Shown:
{"hour": 19, "minute": 4}
